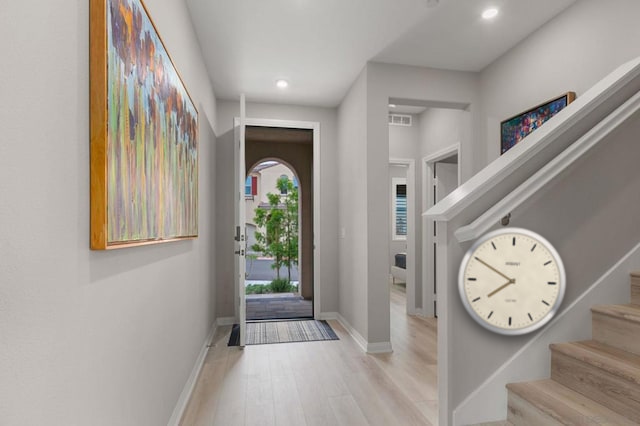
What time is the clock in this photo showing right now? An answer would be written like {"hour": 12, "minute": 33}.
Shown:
{"hour": 7, "minute": 50}
